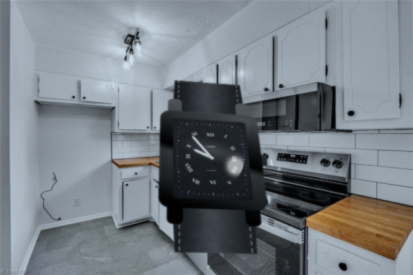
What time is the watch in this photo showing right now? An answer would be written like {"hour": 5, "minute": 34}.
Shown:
{"hour": 9, "minute": 54}
